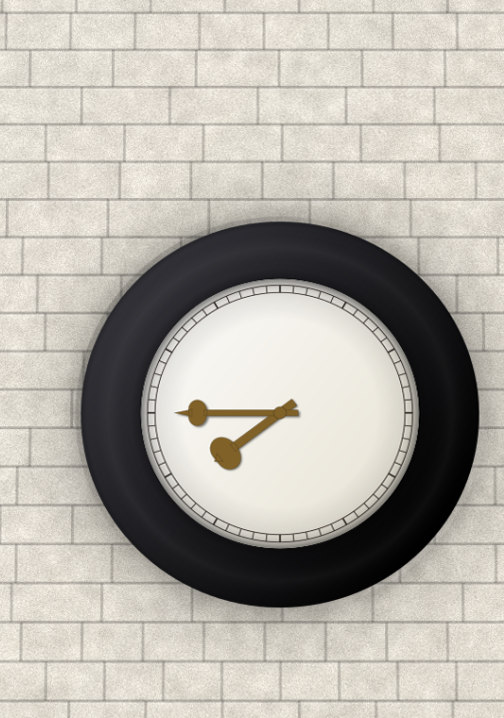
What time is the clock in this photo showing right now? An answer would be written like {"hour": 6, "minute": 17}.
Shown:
{"hour": 7, "minute": 45}
